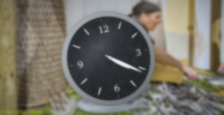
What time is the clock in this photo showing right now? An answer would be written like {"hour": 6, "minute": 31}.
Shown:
{"hour": 4, "minute": 21}
